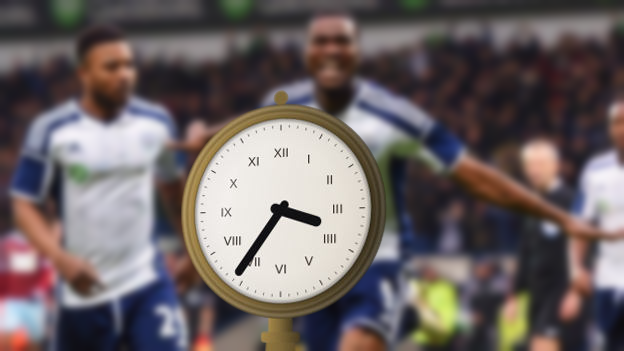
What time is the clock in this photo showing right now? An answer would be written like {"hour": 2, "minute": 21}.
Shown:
{"hour": 3, "minute": 36}
